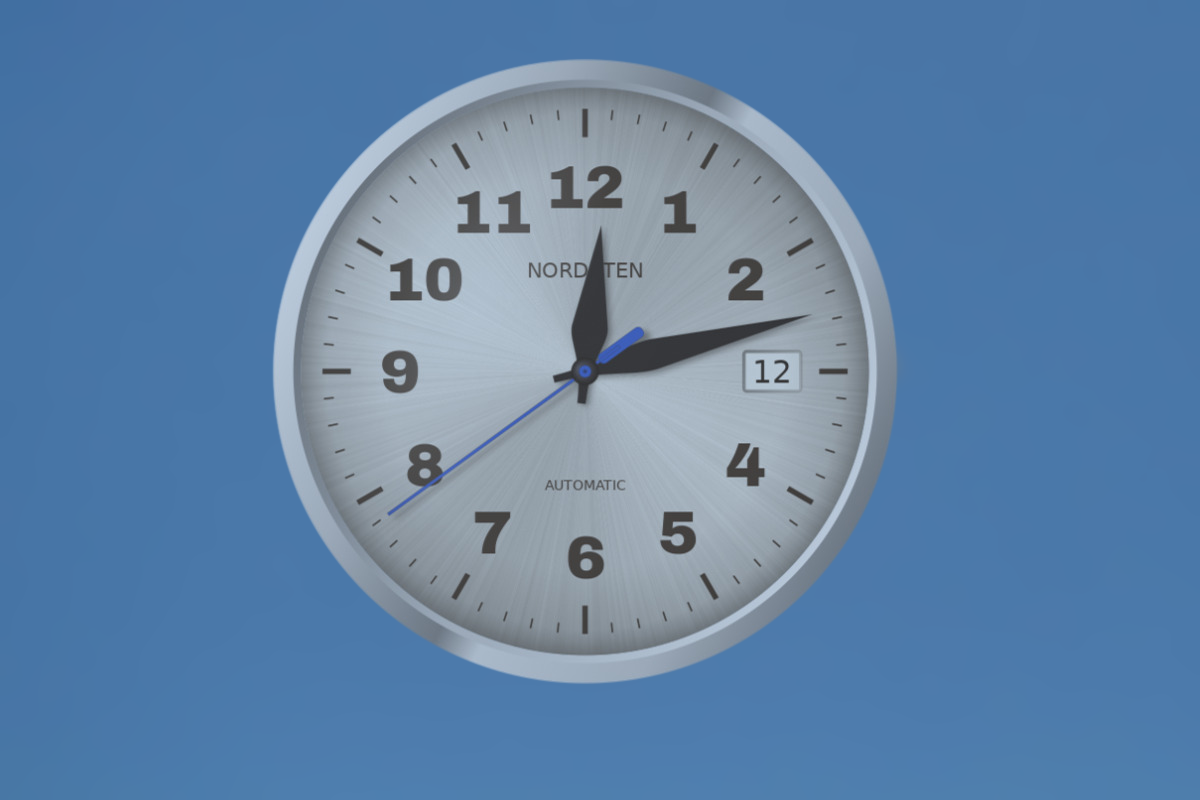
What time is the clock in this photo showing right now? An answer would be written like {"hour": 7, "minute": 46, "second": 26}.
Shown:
{"hour": 12, "minute": 12, "second": 39}
